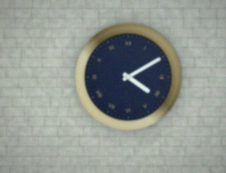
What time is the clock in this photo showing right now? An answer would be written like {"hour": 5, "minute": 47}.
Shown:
{"hour": 4, "minute": 10}
